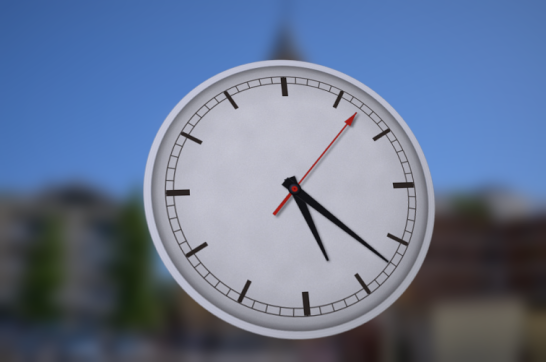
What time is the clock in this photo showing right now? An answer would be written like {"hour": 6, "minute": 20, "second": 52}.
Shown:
{"hour": 5, "minute": 22, "second": 7}
